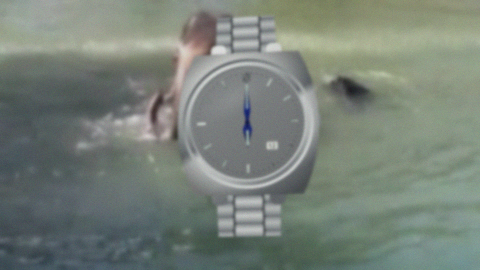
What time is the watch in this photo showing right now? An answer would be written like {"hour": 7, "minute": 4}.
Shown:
{"hour": 6, "minute": 0}
